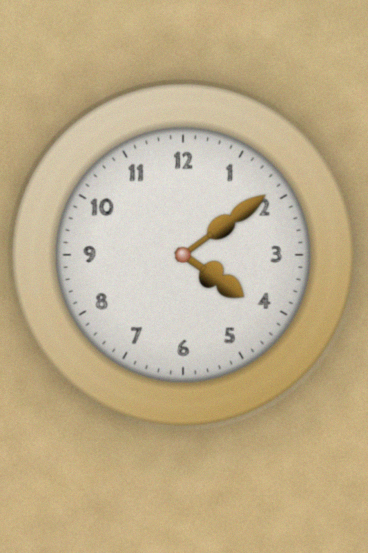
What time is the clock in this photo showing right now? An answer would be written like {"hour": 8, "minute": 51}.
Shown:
{"hour": 4, "minute": 9}
